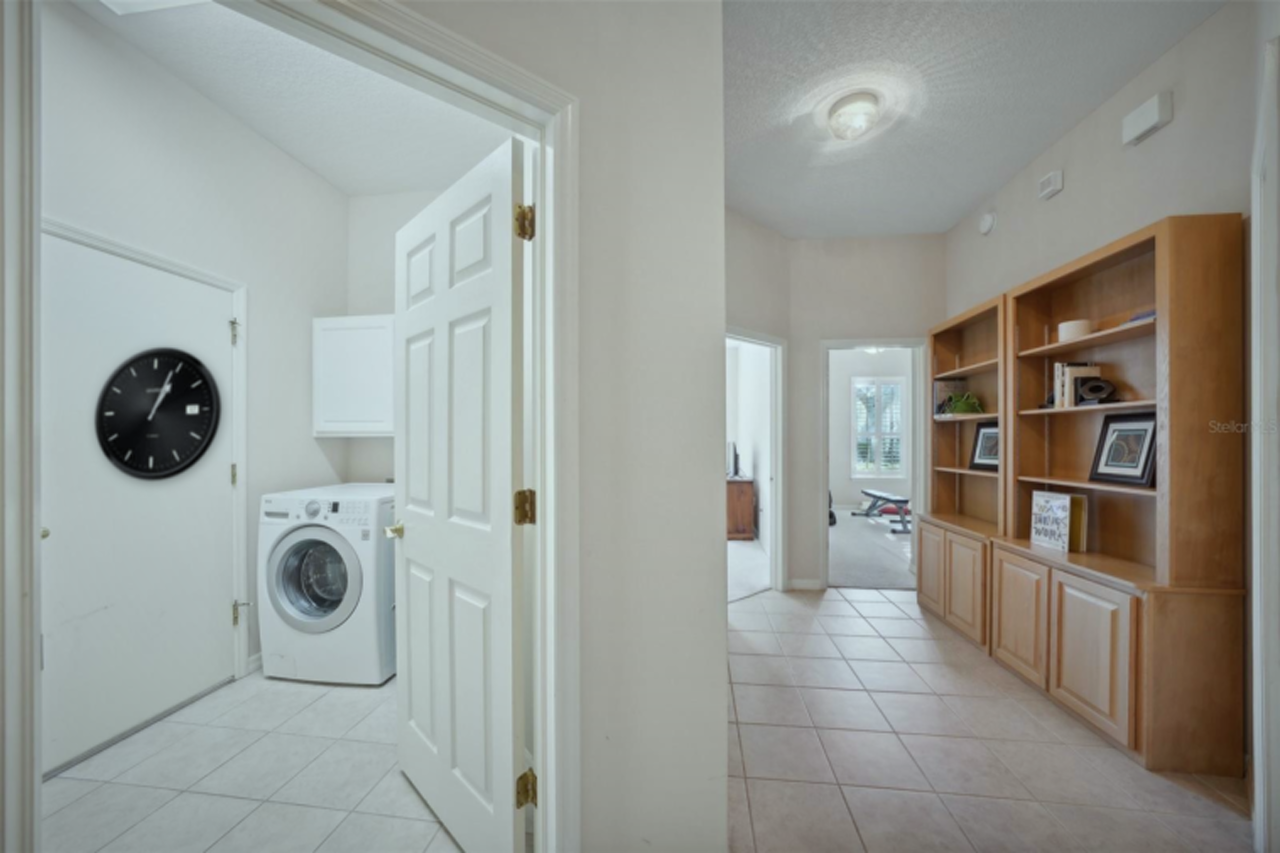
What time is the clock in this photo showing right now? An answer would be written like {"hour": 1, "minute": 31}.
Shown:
{"hour": 1, "minute": 4}
